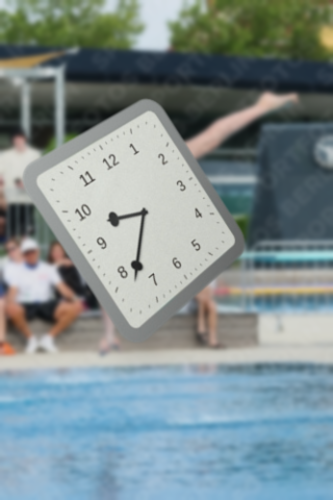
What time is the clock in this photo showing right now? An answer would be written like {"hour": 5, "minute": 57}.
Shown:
{"hour": 9, "minute": 38}
